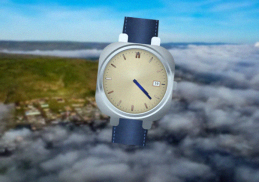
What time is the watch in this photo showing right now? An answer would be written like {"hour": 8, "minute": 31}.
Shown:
{"hour": 4, "minute": 22}
